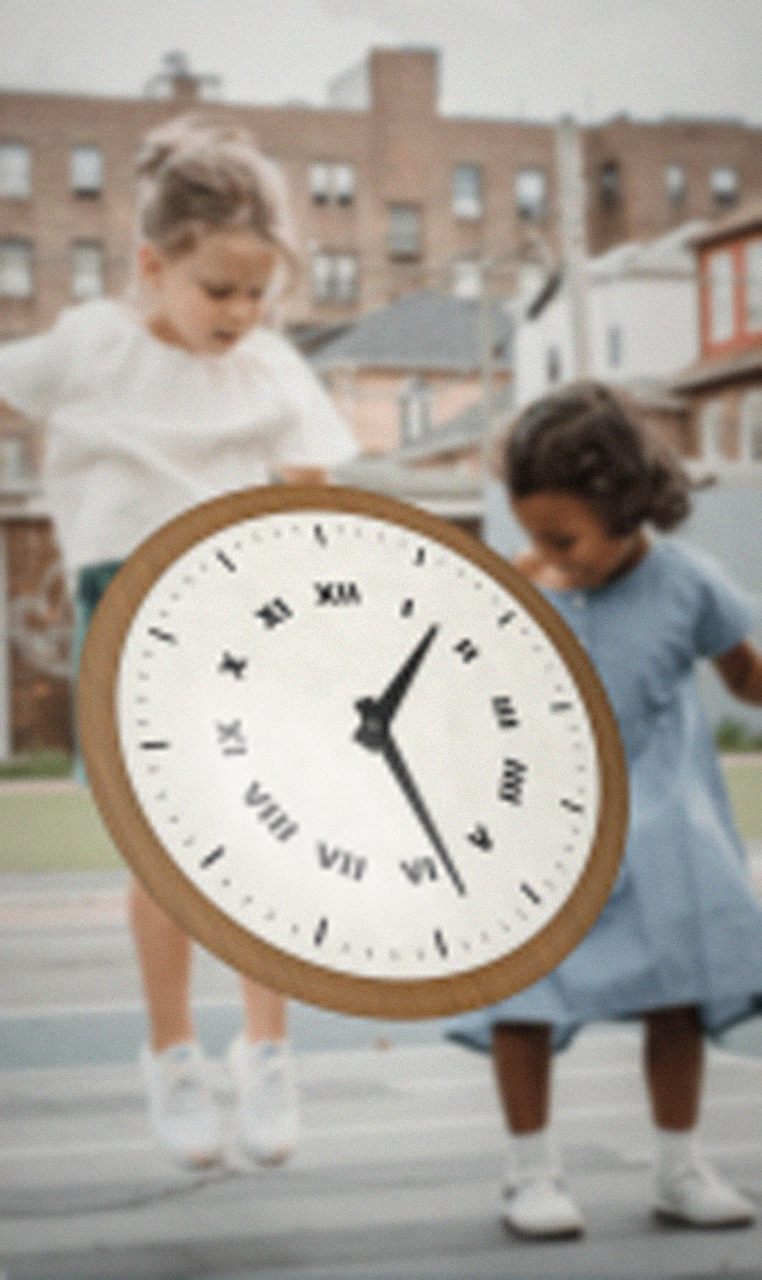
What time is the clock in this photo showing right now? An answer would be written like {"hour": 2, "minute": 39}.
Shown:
{"hour": 1, "minute": 28}
